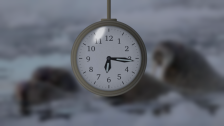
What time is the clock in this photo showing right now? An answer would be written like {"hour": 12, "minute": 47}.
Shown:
{"hour": 6, "minute": 16}
